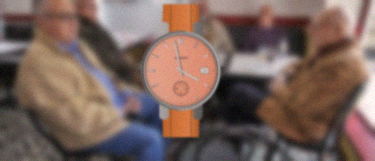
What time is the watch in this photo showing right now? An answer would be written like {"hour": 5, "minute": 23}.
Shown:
{"hour": 3, "minute": 58}
